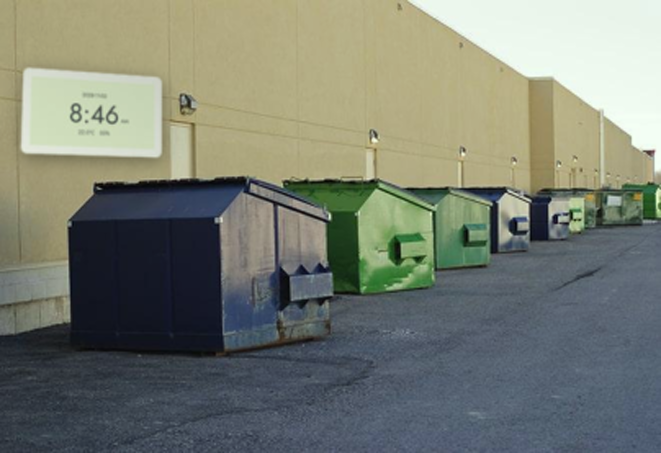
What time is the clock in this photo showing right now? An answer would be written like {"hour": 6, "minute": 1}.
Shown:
{"hour": 8, "minute": 46}
